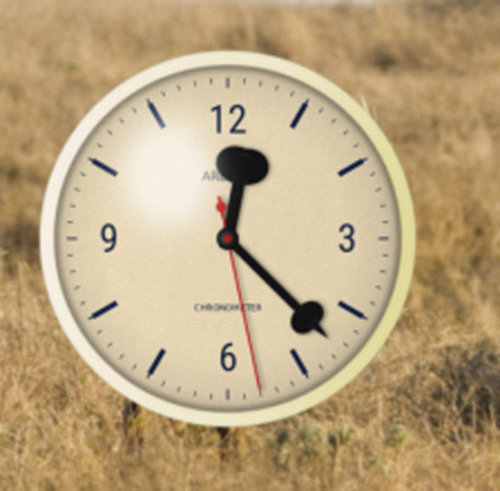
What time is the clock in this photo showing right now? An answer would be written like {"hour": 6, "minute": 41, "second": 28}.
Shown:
{"hour": 12, "minute": 22, "second": 28}
